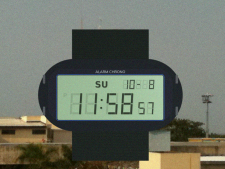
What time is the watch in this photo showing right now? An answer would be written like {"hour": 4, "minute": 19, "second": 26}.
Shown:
{"hour": 11, "minute": 58, "second": 57}
